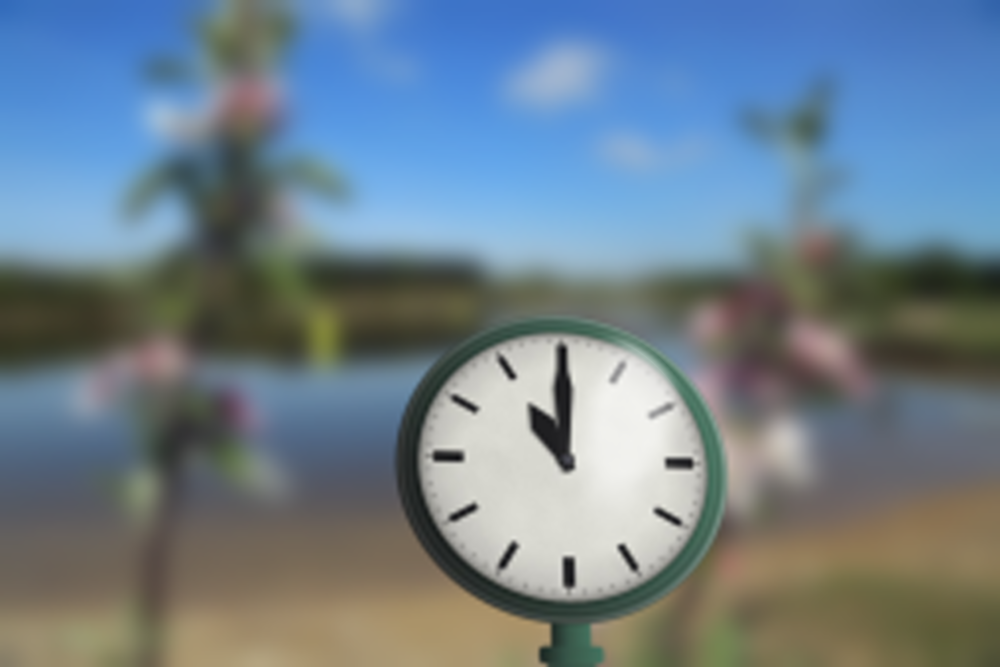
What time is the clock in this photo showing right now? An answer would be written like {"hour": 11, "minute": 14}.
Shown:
{"hour": 11, "minute": 0}
